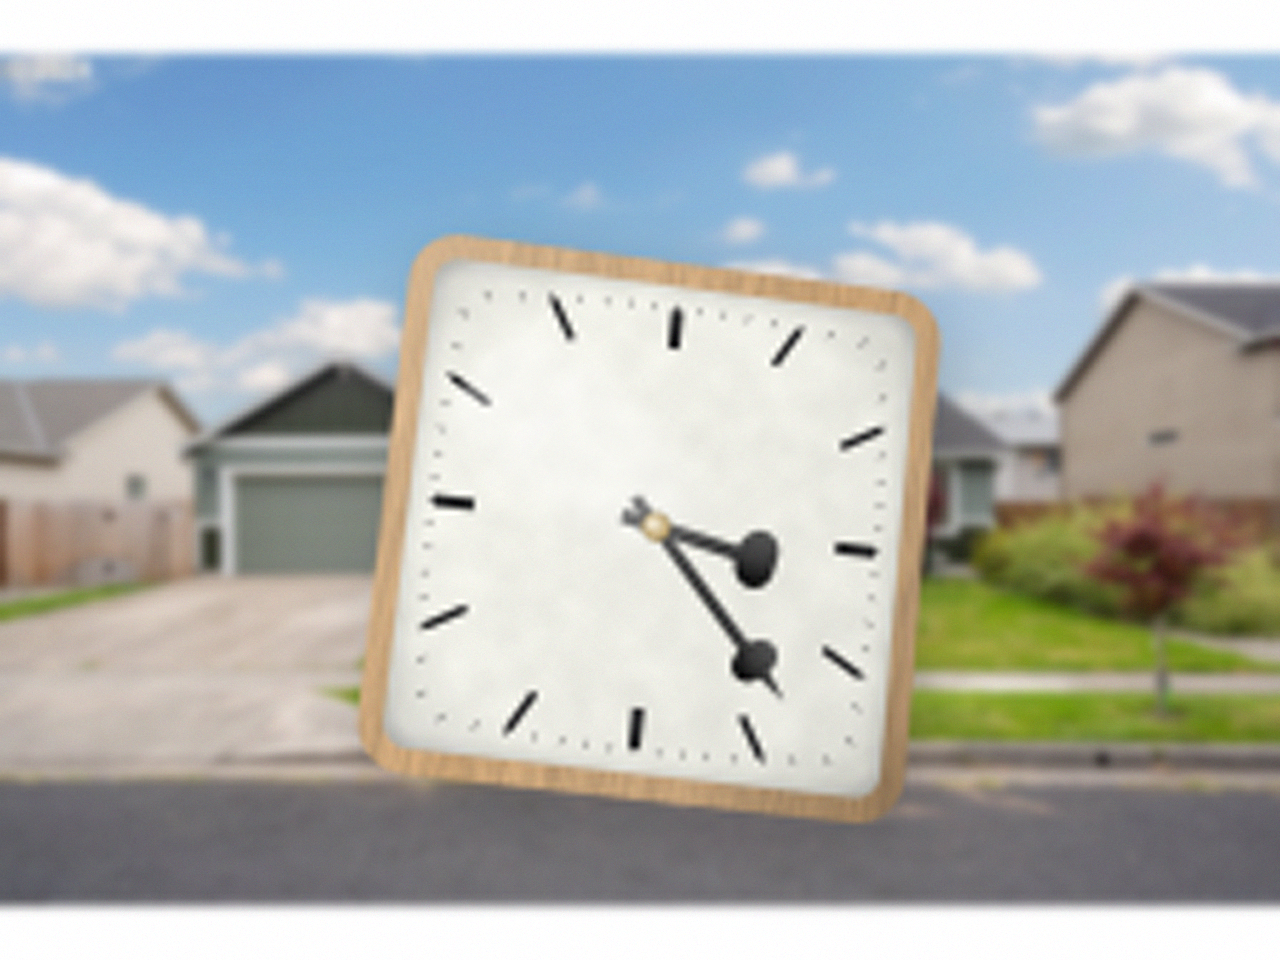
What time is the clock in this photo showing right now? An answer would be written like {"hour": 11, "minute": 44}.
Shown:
{"hour": 3, "minute": 23}
